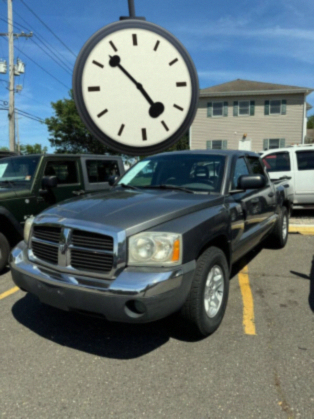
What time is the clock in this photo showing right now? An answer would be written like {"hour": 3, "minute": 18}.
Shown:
{"hour": 4, "minute": 53}
